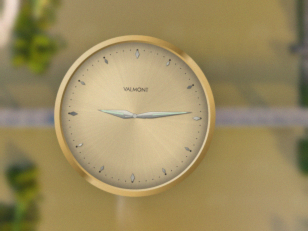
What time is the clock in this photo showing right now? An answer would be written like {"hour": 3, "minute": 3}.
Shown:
{"hour": 9, "minute": 14}
